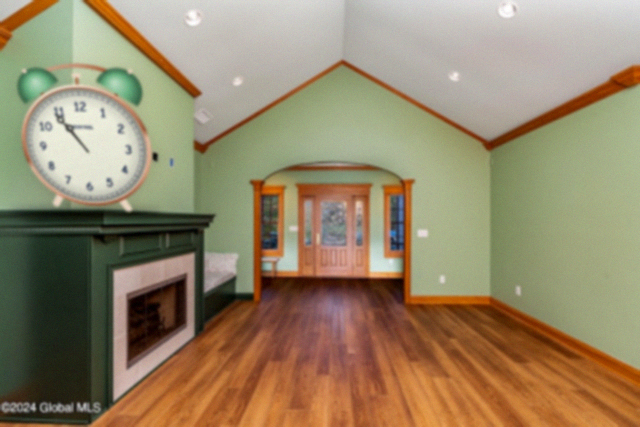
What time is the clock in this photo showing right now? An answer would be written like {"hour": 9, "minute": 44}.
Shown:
{"hour": 10, "minute": 54}
